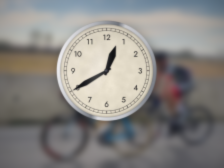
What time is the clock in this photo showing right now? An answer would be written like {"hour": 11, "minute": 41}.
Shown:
{"hour": 12, "minute": 40}
